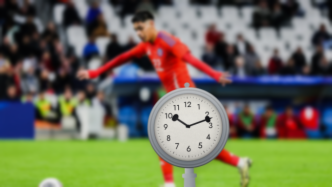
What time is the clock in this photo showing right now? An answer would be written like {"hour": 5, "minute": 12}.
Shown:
{"hour": 10, "minute": 12}
